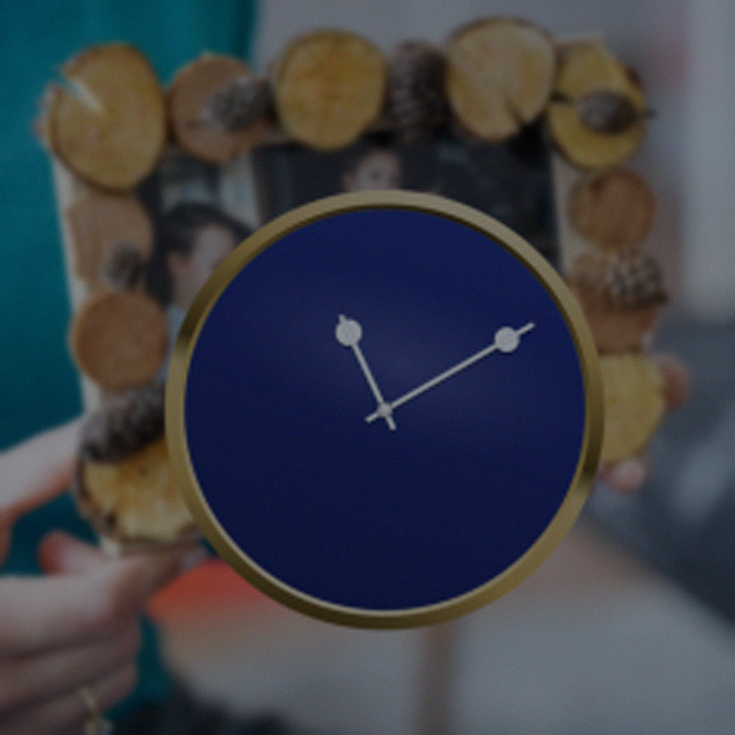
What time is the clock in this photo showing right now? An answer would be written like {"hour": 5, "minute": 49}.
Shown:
{"hour": 11, "minute": 10}
